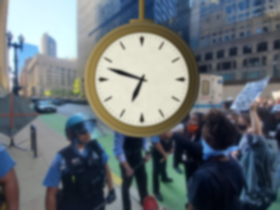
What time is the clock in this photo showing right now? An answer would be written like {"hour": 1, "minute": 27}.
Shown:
{"hour": 6, "minute": 48}
